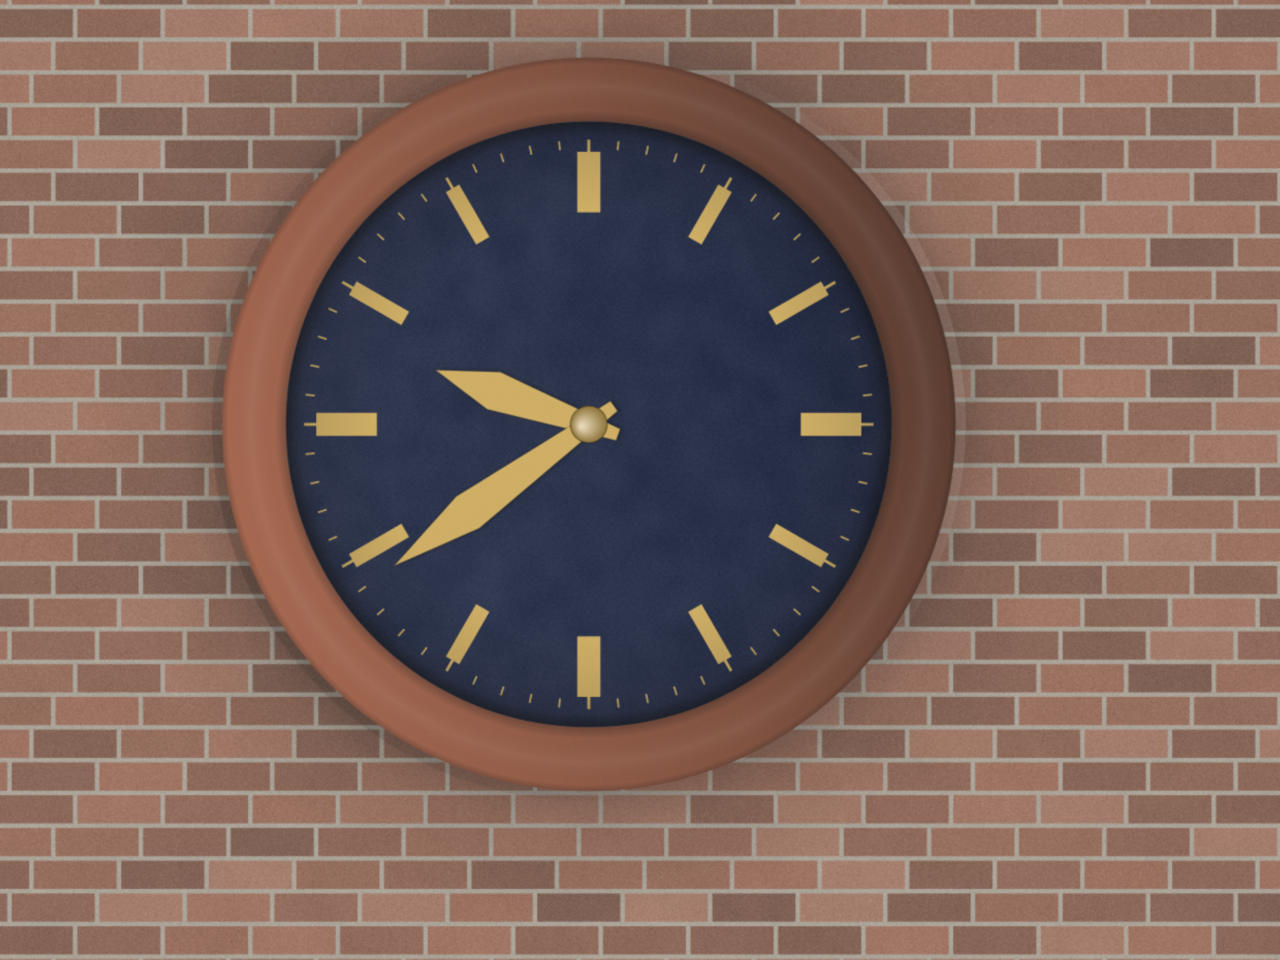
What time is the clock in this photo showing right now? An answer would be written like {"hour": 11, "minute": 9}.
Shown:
{"hour": 9, "minute": 39}
